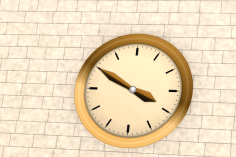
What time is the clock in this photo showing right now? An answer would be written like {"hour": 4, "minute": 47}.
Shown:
{"hour": 3, "minute": 50}
